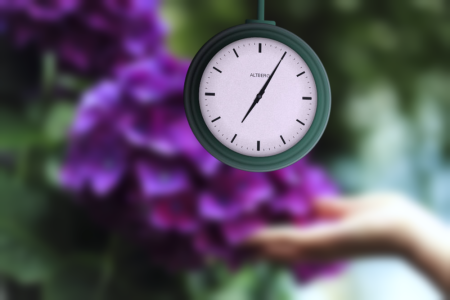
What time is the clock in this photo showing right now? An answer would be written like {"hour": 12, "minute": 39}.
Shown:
{"hour": 7, "minute": 5}
